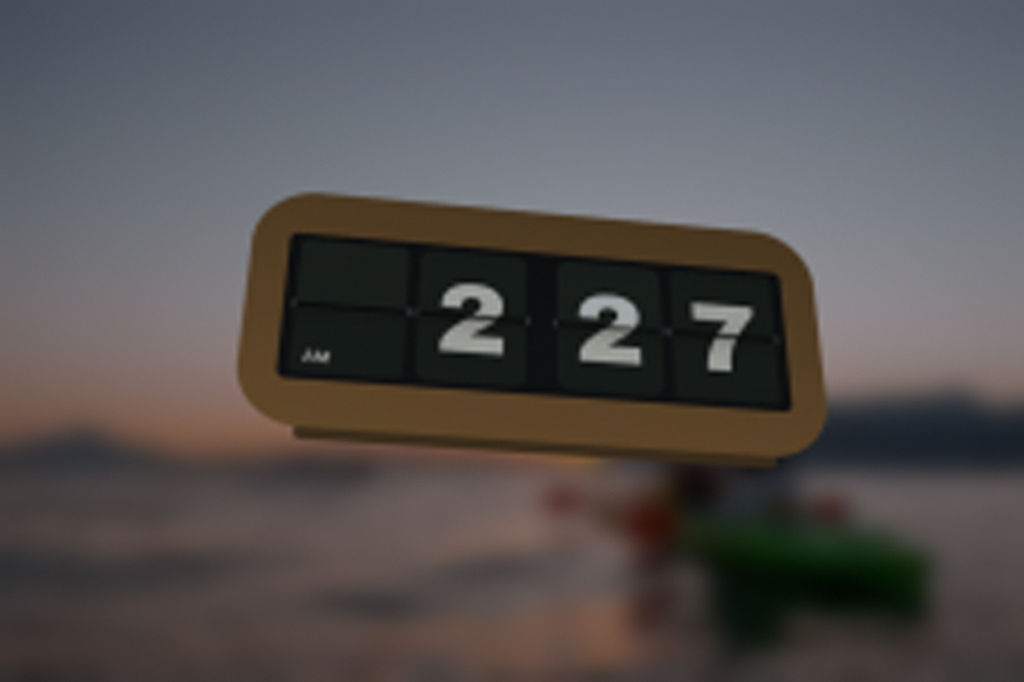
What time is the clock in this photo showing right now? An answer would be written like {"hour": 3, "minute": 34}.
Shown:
{"hour": 2, "minute": 27}
